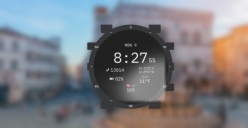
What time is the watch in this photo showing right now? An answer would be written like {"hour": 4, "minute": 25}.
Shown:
{"hour": 8, "minute": 27}
